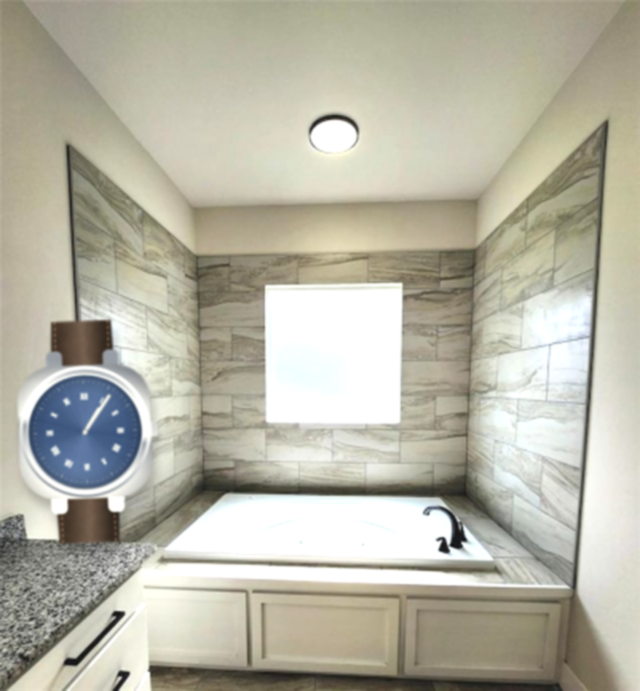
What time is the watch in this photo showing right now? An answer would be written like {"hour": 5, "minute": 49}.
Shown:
{"hour": 1, "minute": 6}
